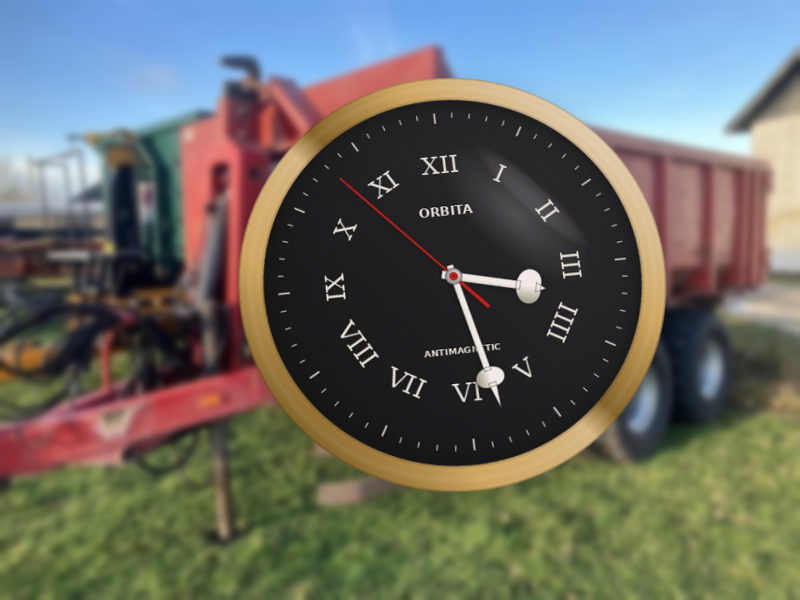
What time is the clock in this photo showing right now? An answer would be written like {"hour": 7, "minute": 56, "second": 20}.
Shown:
{"hour": 3, "minute": 27, "second": 53}
